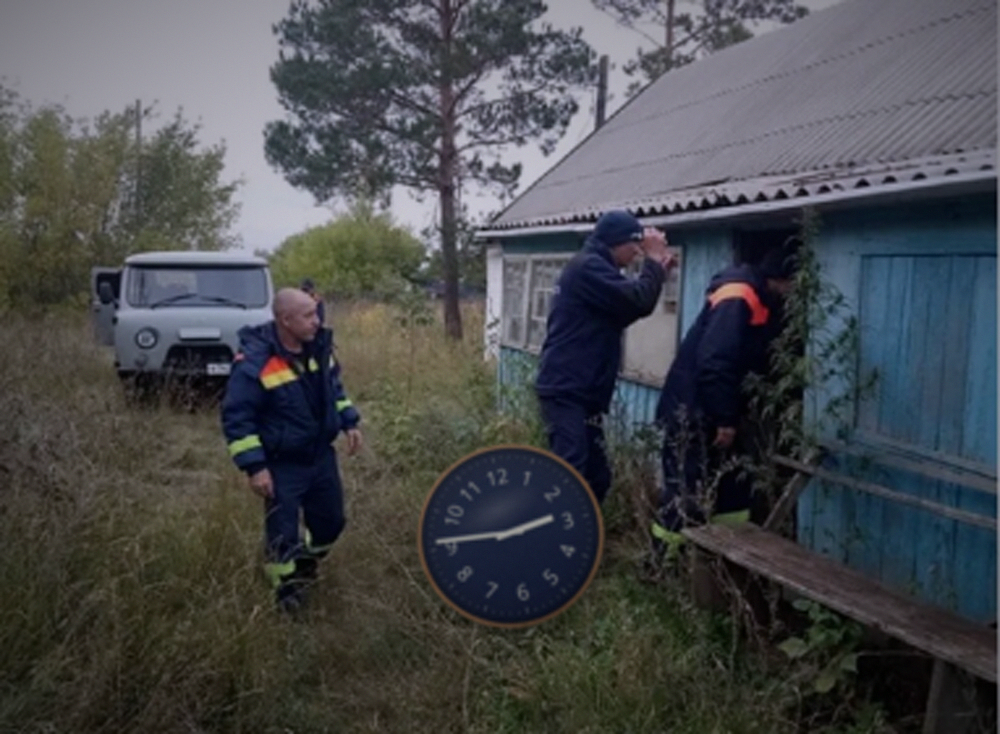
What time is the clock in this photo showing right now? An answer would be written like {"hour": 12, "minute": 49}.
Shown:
{"hour": 2, "minute": 46}
